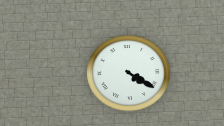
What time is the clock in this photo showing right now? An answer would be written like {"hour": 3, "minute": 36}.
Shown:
{"hour": 4, "minute": 21}
